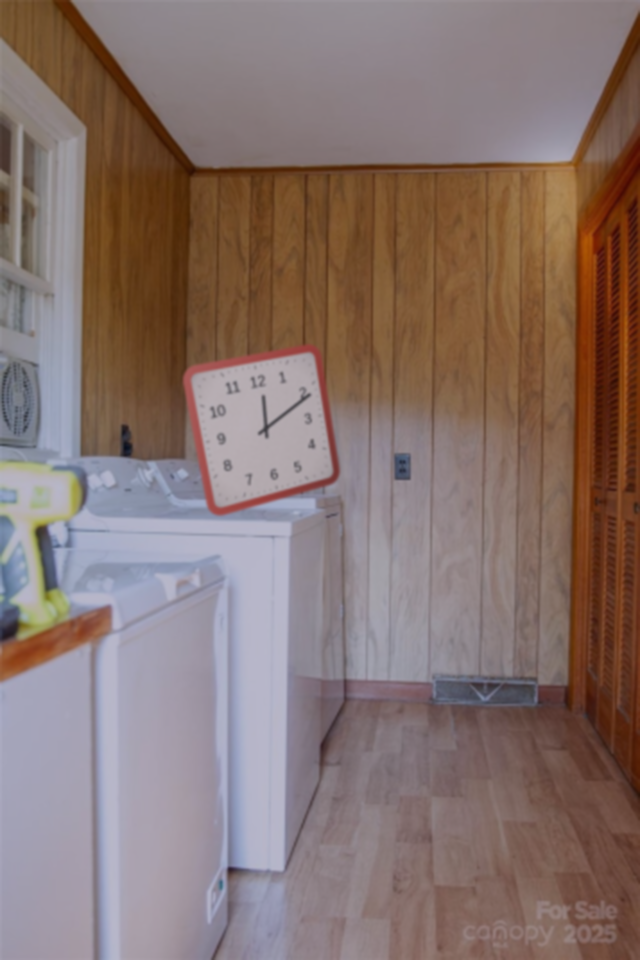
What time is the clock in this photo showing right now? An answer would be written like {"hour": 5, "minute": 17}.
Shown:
{"hour": 12, "minute": 11}
